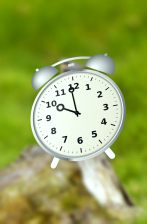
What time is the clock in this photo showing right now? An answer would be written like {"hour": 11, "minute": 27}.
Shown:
{"hour": 9, "minute": 59}
